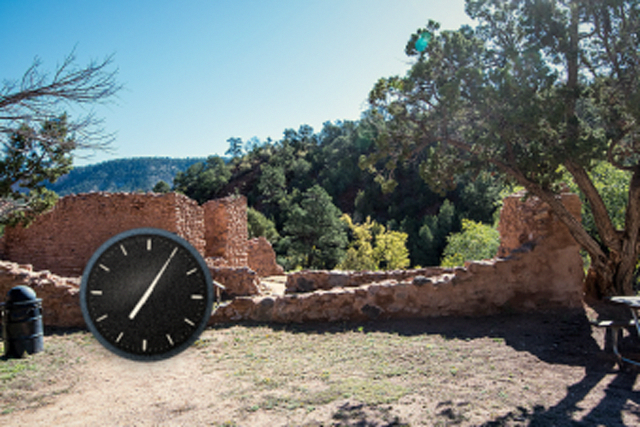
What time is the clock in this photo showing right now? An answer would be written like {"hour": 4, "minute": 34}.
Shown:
{"hour": 7, "minute": 5}
